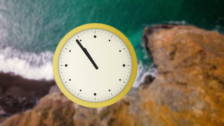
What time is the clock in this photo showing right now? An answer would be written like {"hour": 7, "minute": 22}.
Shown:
{"hour": 10, "minute": 54}
